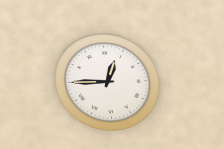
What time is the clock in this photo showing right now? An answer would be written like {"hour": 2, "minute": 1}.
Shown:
{"hour": 12, "minute": 45}
